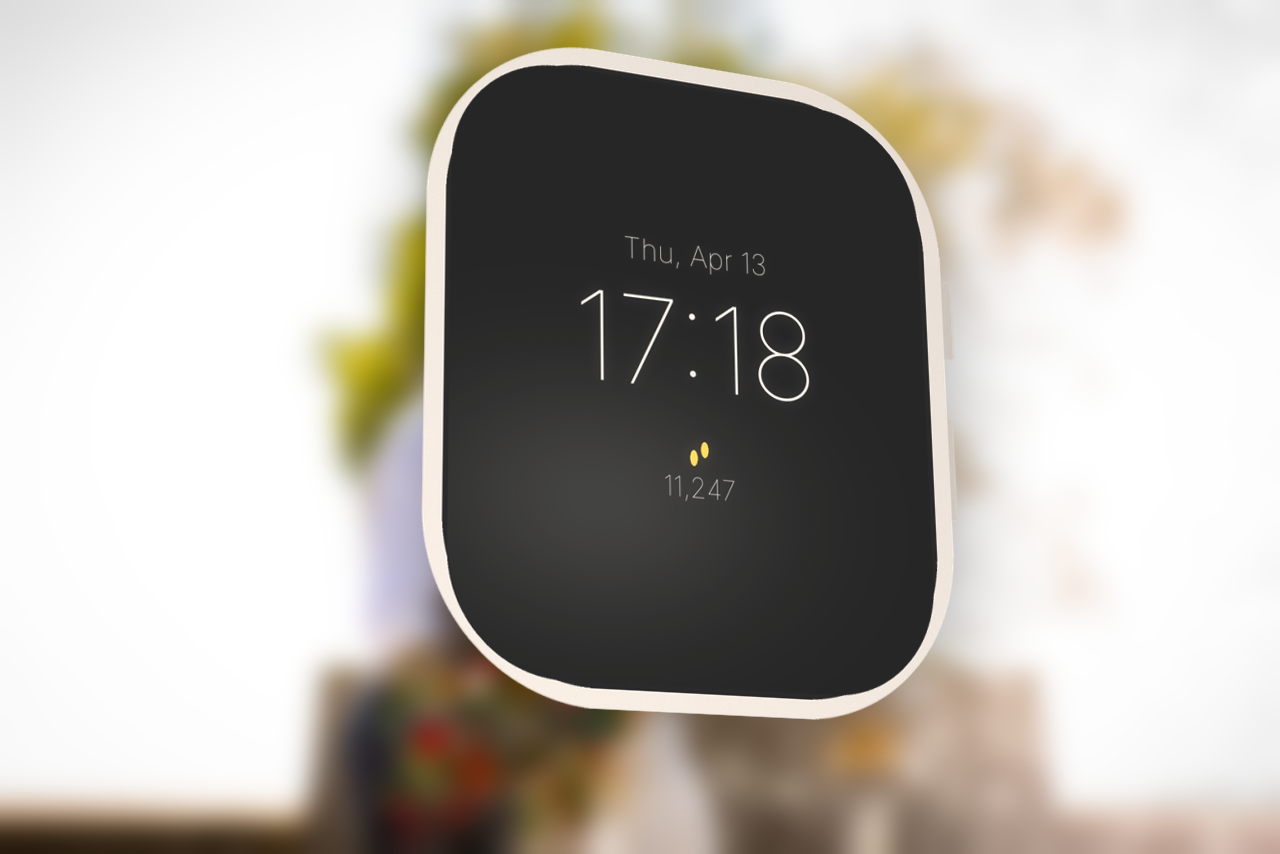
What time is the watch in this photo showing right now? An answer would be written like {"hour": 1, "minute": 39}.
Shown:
{"hour": 17, "minute": 18}
